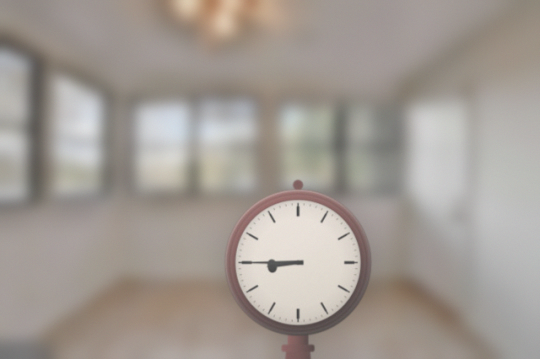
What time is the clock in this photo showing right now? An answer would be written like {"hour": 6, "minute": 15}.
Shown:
{"hour": 8, "minute": 45}
